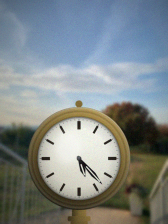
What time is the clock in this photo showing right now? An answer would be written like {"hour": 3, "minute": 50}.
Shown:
{"hour": 5, "minute": 23}
